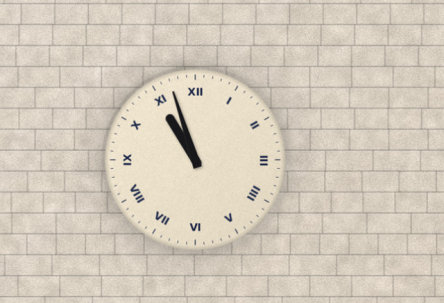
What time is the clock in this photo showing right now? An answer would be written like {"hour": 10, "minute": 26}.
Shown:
{"hour": 10, "minute": 57}
